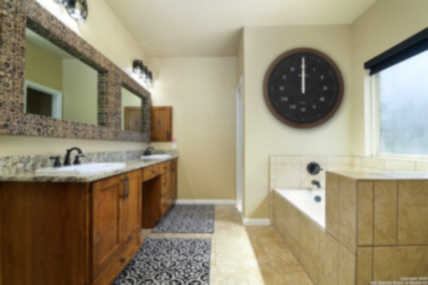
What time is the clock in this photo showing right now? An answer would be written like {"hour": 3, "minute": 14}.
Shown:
{"hour": 12, "minute": 0}
